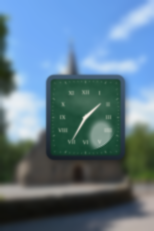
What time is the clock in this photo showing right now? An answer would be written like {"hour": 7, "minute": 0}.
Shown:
{"hour": 1, "minute": 35}
